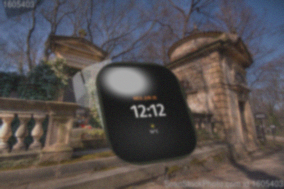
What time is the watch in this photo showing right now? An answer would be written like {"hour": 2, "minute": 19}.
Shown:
{"hour": 12, "minute": 12}
